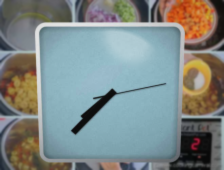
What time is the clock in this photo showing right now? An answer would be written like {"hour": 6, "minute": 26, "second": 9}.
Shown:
{"hour": 7, "minute": 37, "second": 13}
